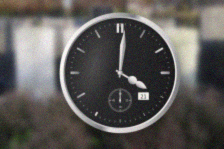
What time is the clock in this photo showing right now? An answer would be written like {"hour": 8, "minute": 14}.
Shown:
{"hour": 4, "minute": 1}
